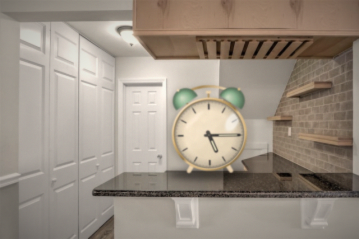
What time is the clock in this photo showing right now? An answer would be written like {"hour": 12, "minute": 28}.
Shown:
{"hour": 5, "minute": 15}
